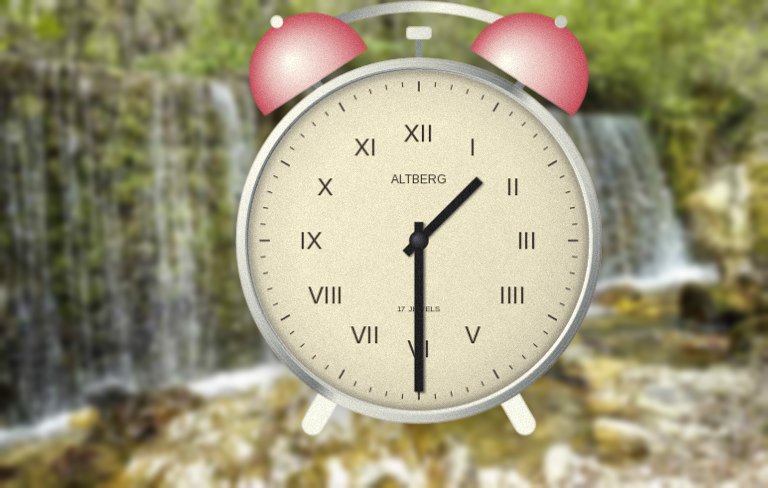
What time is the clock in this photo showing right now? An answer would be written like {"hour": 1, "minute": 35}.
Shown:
{"hour": 1, "minute": 30}
